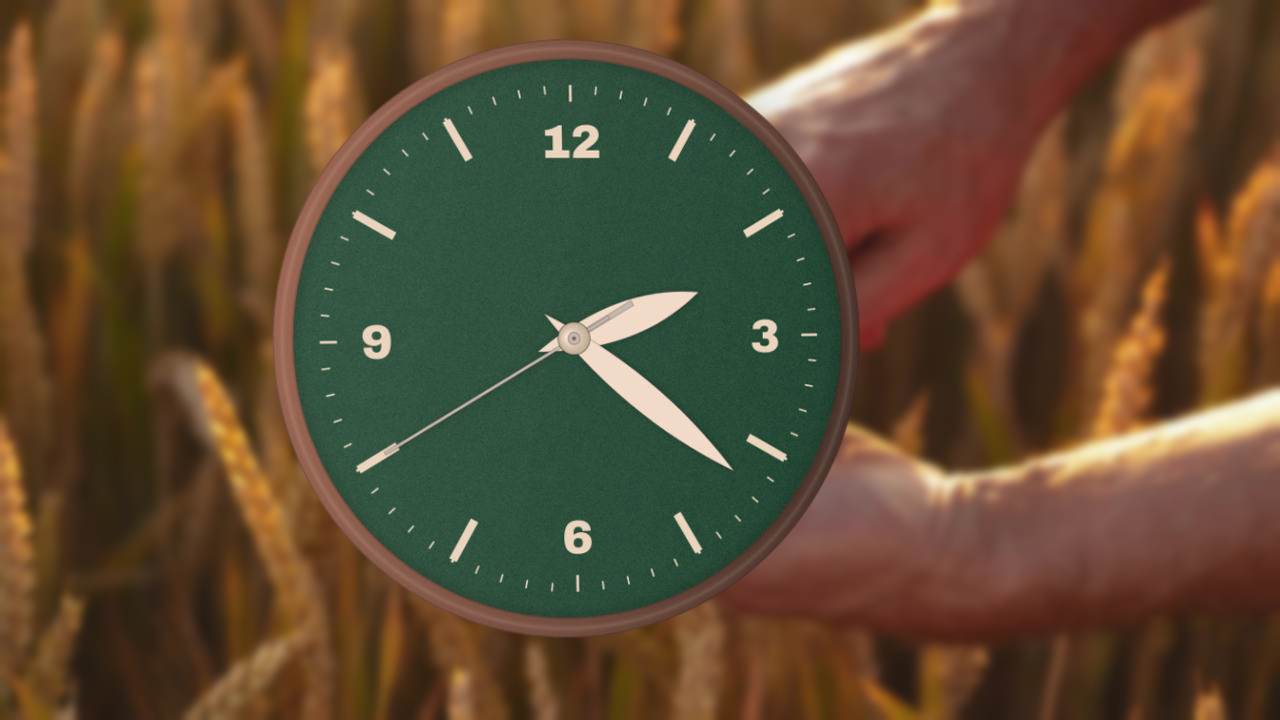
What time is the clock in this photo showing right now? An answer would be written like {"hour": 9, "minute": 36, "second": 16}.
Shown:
{"hour": 2, "minute": 21, "second": 40}
